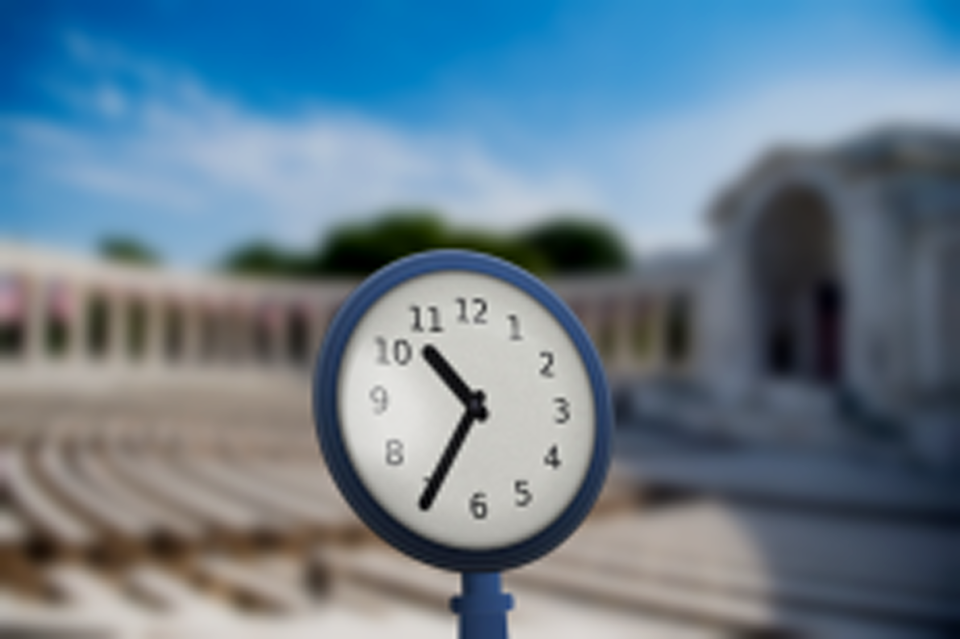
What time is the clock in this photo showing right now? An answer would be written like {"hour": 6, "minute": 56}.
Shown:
{"hour": 10, "minute": 35}
